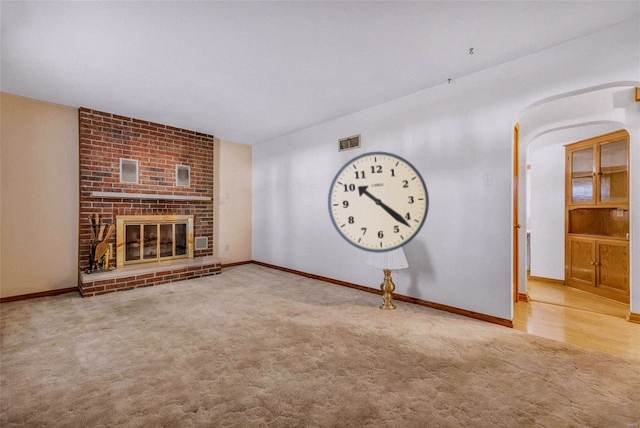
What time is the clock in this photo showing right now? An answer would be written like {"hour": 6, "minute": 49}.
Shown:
{"hour": 10, "minute": 22}
